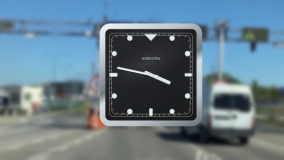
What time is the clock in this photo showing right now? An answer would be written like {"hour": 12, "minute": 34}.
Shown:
{"hour": 3, "minute": 47}
